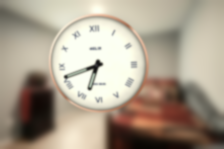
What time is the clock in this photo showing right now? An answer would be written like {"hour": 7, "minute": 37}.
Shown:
{"hour": 6, "minute": 42}
